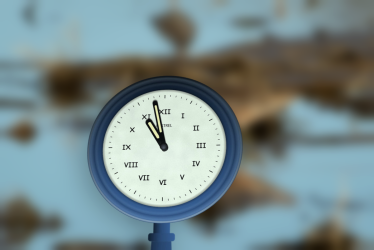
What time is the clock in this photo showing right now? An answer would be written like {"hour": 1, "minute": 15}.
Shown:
{"hour": 10, "minute": 58}
